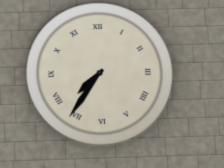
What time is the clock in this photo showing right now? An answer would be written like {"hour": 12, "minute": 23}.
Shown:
{"hour": 7, "minute": 36}
